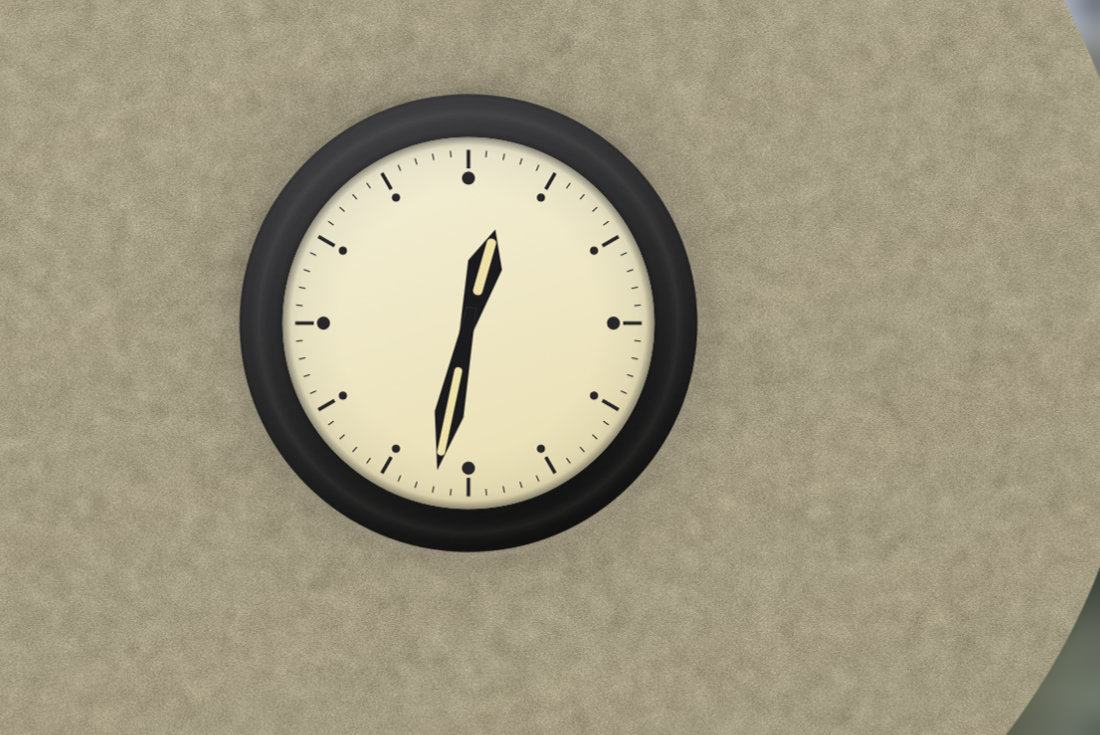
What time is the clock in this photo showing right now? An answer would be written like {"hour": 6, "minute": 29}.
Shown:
{"hour": 12, "minute": 32}
